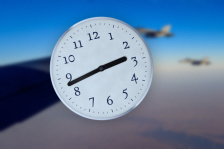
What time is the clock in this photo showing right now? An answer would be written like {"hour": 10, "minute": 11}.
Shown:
{"hour": 2, "minute": 43}
